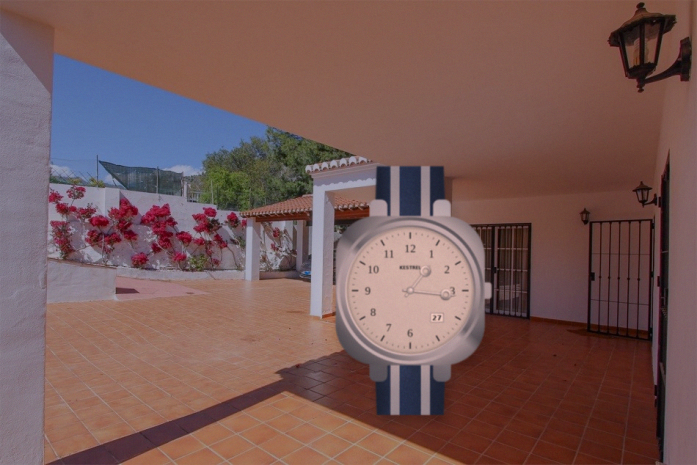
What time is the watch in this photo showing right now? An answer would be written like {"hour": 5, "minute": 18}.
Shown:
{"hour": 1, "minute": 16}
